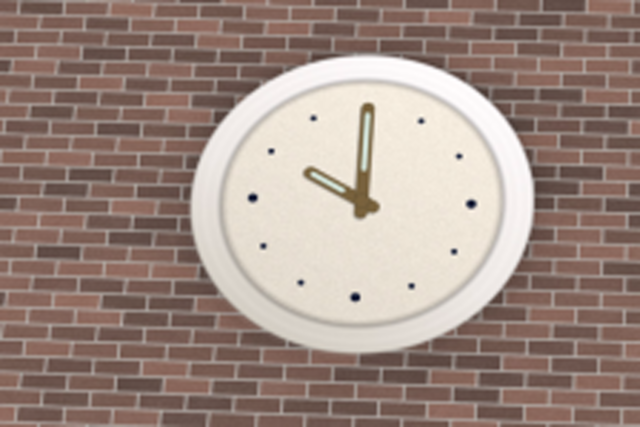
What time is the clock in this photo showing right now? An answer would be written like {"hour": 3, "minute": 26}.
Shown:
{"hour": 10, "minute": 0}
